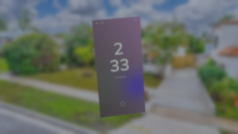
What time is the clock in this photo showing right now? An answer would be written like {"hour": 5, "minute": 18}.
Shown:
{"hour": 2, "minute": 33}
